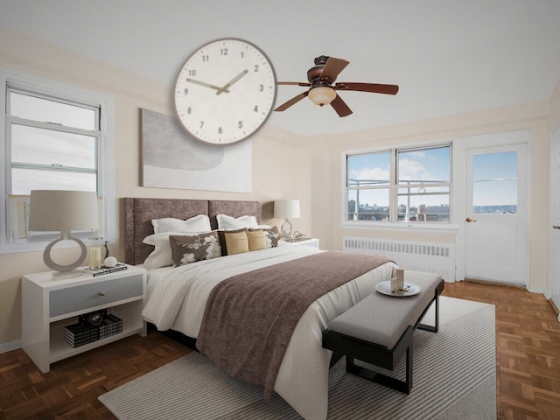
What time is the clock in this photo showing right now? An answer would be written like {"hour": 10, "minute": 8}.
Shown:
{"hour": 1, "minute": 48}
